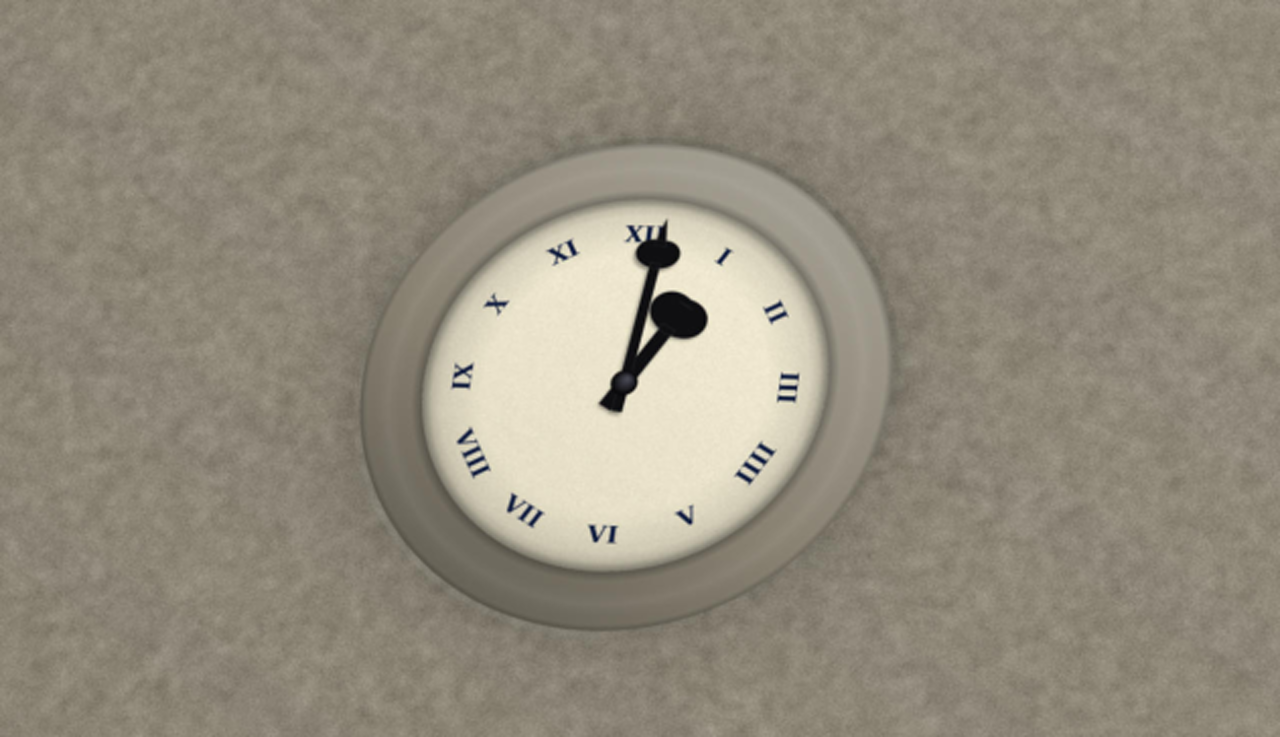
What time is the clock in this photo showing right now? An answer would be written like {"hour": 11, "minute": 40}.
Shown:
{"hour": 1, "minute": 1}
